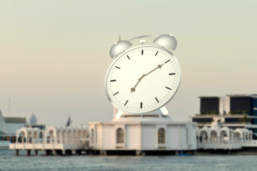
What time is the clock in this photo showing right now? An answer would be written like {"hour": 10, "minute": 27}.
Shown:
{"hour": 7, "minute": 10}
